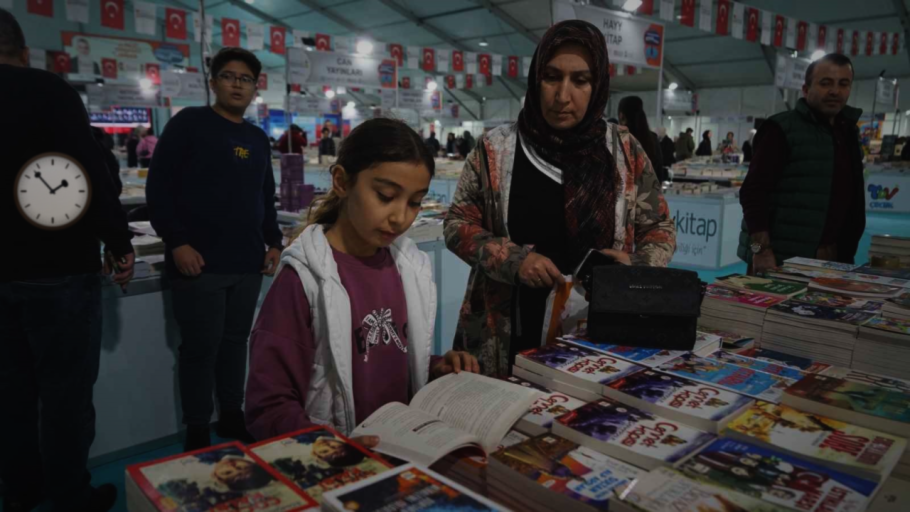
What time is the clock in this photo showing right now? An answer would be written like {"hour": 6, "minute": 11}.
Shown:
{"hour": 1, "minute": 53}
